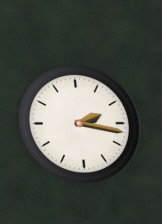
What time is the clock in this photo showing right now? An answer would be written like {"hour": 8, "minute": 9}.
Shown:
{"hour": 2, "minute": 17}
